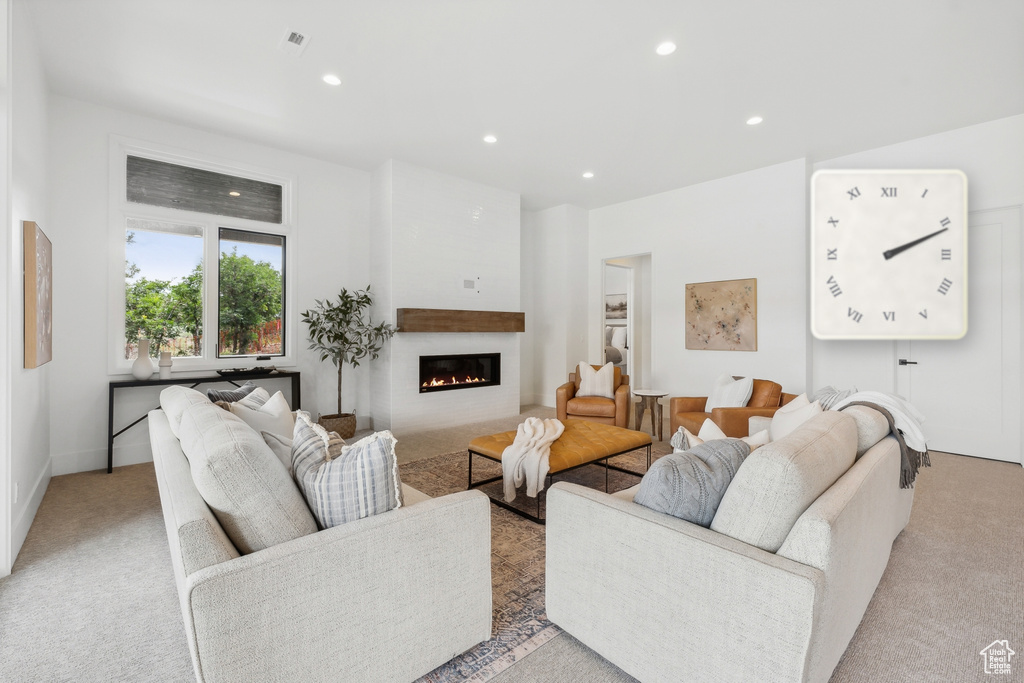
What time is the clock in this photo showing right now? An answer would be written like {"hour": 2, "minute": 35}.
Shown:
{"hour": 2, "minute": 11}
